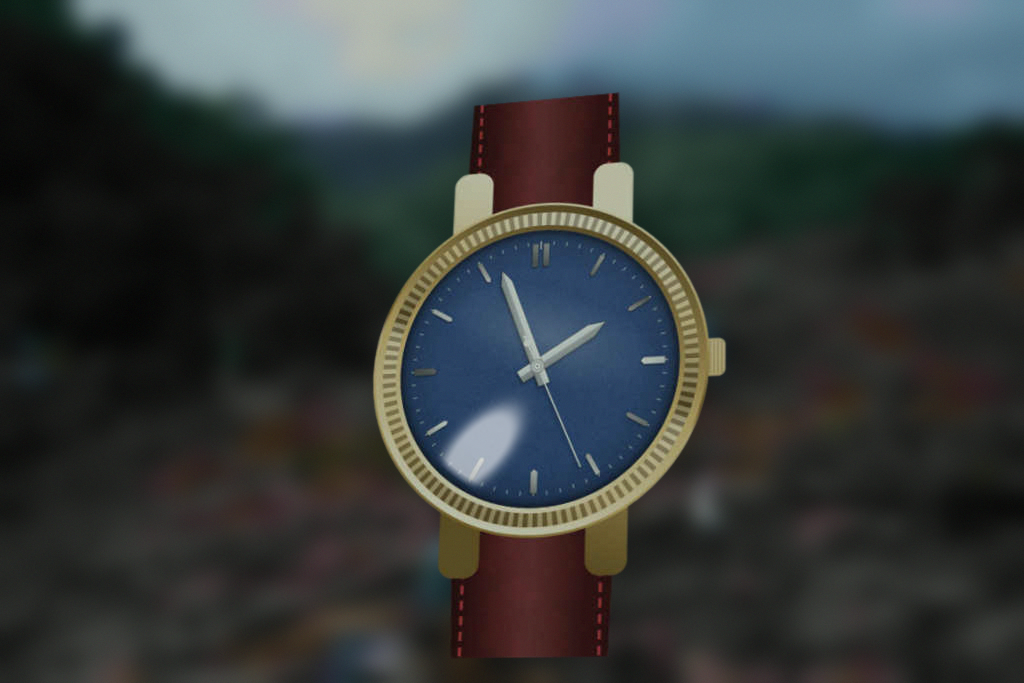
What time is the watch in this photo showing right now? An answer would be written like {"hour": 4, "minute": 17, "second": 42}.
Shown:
{"hour": 1, "minute": 56, "second": 26}
